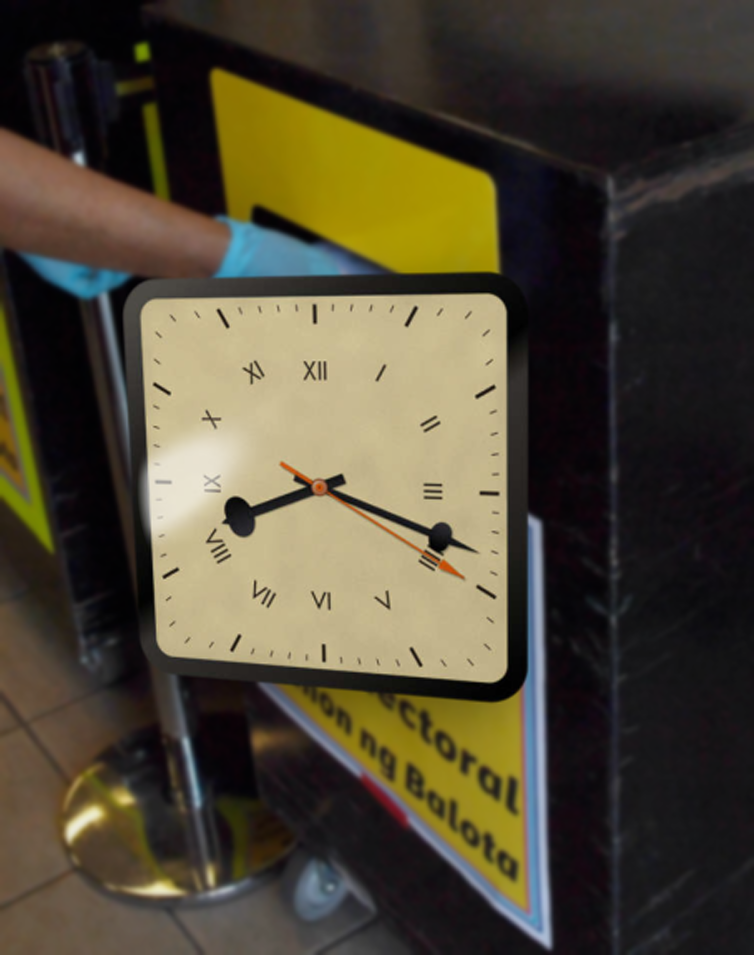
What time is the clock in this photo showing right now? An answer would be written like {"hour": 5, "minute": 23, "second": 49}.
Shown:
{"hour": 8, "minute": 18, "second": 20}
